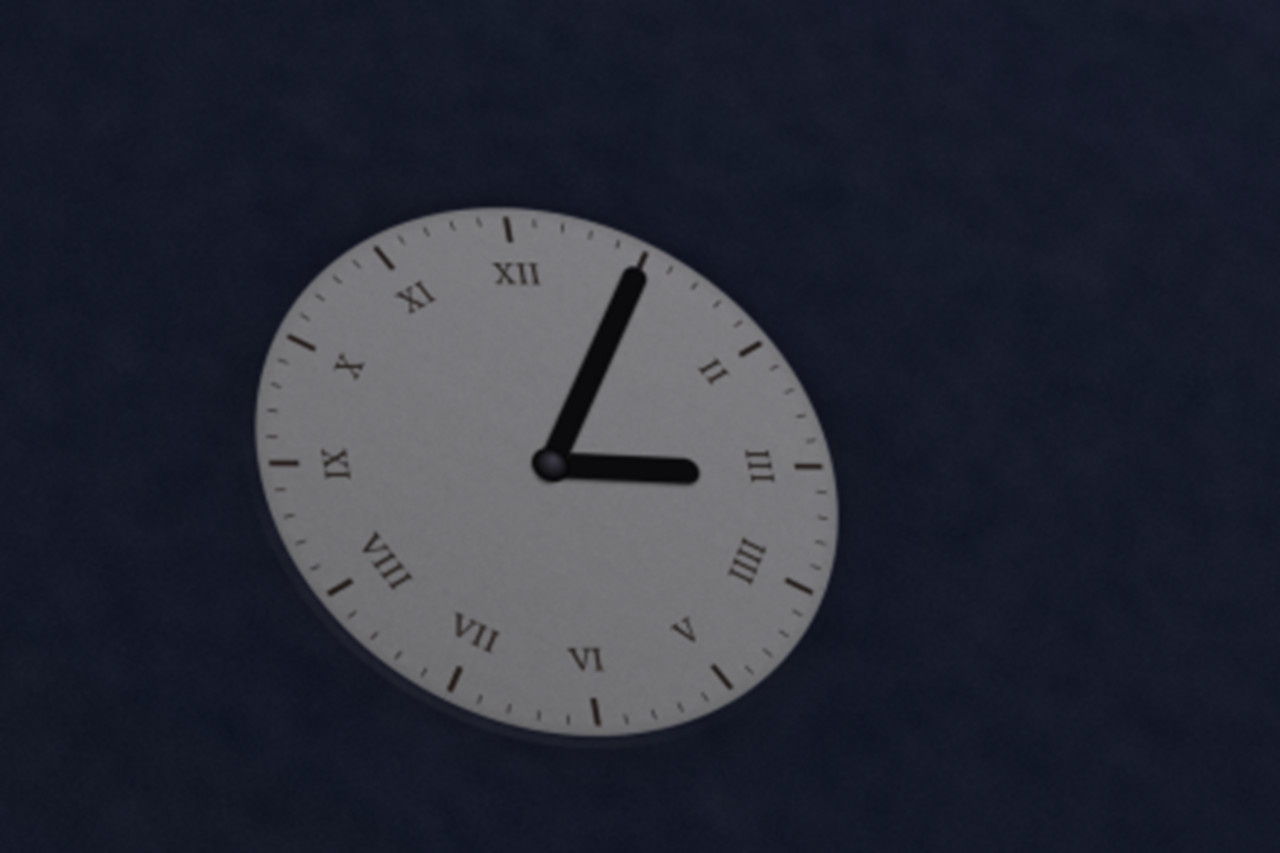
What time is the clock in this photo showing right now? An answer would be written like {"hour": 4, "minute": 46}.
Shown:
{"hour": 3, "minute": 5}
